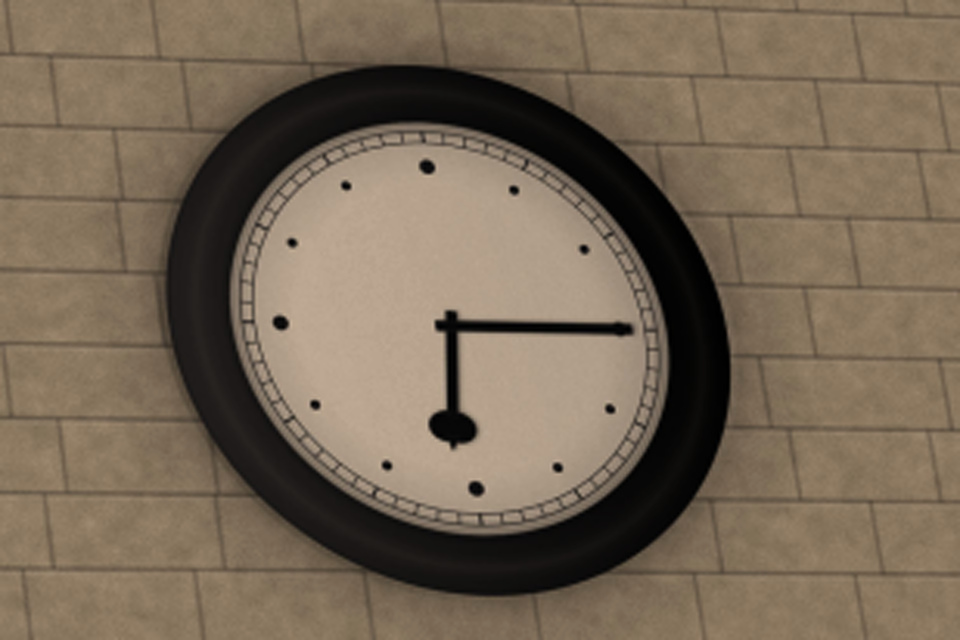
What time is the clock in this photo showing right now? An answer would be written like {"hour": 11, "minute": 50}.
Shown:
{"hour": 6, "minute": 15}
